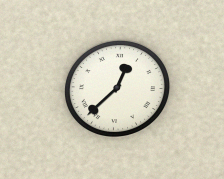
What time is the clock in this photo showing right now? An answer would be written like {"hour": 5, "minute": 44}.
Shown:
{"hour": 12, "minute": 37}
